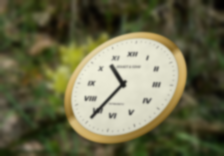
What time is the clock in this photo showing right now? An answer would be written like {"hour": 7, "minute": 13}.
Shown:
{"hour": 10, "minute": 35}
